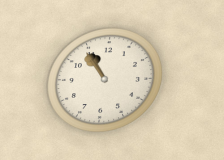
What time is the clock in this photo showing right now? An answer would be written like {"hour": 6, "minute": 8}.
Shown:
{"hour": 10, "minute": 54}
